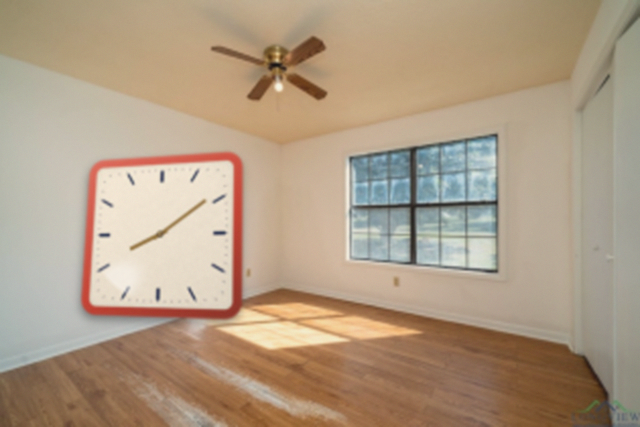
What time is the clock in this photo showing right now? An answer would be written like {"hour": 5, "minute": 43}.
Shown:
{"hour": 8, "minute": 9}
